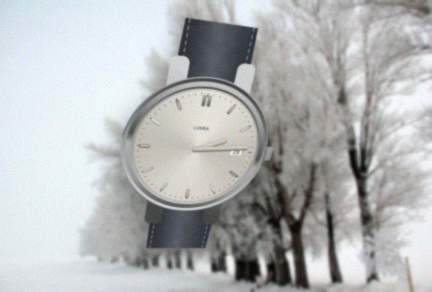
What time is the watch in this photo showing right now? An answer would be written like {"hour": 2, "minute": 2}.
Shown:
{"hour": 2, "minute": 14}
